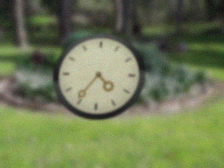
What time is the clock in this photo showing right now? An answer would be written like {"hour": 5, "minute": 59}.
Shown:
{"hour": 4, "minute": 36}
